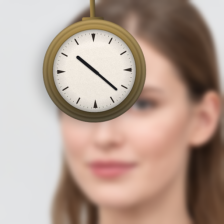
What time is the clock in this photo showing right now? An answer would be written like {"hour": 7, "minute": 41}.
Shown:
{"hour": 10, "minute": 22}
